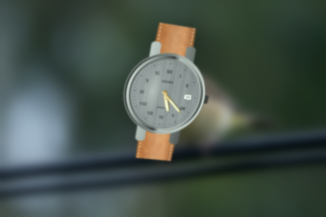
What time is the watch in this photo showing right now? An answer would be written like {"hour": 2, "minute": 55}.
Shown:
{"hour": 5, "minute": 22}
